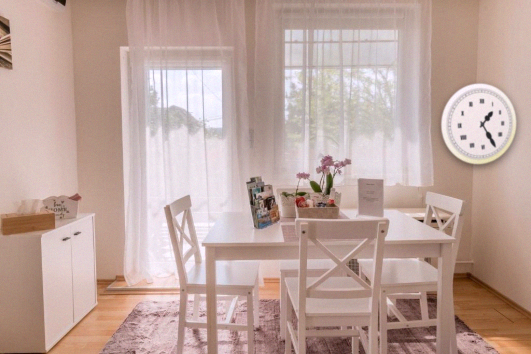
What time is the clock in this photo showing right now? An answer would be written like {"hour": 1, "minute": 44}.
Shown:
{"hour": 1, "minute": 25}
